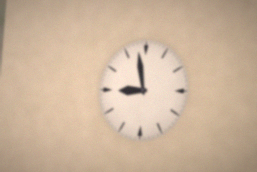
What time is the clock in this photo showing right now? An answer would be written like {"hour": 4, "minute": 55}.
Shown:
{"hour": 8, "minute": 58}
